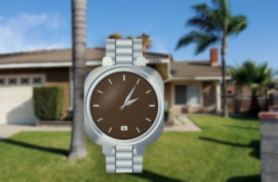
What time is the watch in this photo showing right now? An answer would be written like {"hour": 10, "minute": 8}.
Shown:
{"hour": 2, "minute": 5}
